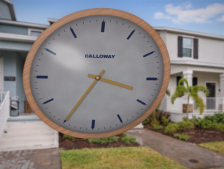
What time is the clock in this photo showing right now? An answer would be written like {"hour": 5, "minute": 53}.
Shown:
{"hour": 3, "minute": 35}
